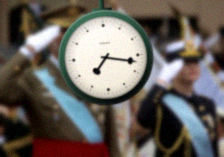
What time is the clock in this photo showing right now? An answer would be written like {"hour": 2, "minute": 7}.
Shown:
{"hour": 7, "minute": 17}
